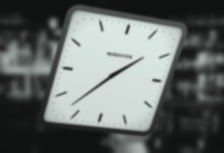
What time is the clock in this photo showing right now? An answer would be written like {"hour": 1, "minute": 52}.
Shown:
{"hour": 1, "minute": 37}
